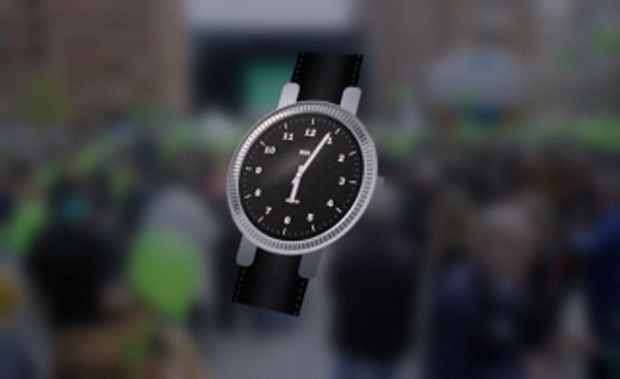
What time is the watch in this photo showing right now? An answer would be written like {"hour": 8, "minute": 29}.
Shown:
{"hour": 6, "minute": 4}
